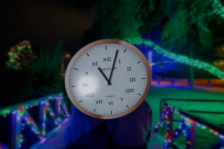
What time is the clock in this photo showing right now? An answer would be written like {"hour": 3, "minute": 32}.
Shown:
{"hour": 11, "minute": 3}
